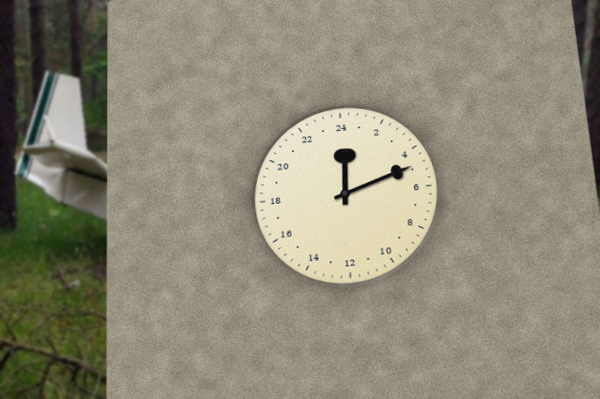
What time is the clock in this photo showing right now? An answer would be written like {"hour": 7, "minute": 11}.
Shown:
{"hour": 0, "minute": 12}
